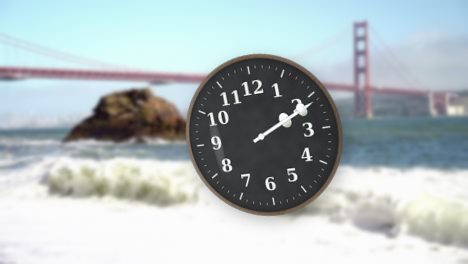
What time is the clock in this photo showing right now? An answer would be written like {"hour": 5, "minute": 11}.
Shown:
{"hour": 2, "minute": 11}
